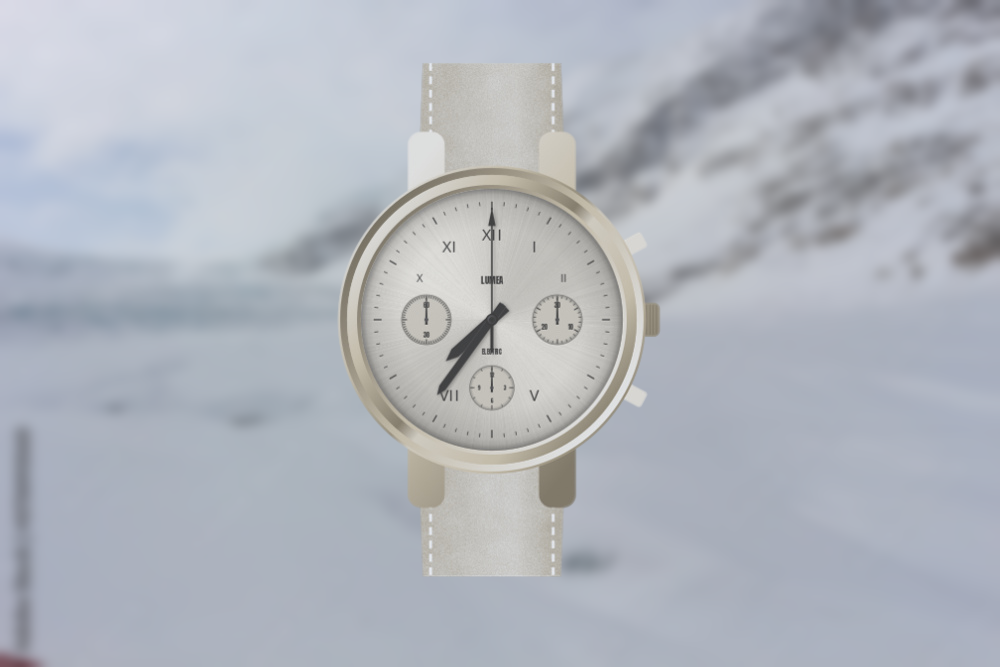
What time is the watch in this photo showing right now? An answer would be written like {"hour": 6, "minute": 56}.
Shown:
{"hour": 7, "minute": 36}
